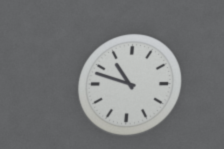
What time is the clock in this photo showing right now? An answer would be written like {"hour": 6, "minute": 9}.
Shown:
{"hour": 10, "minute": 48}
